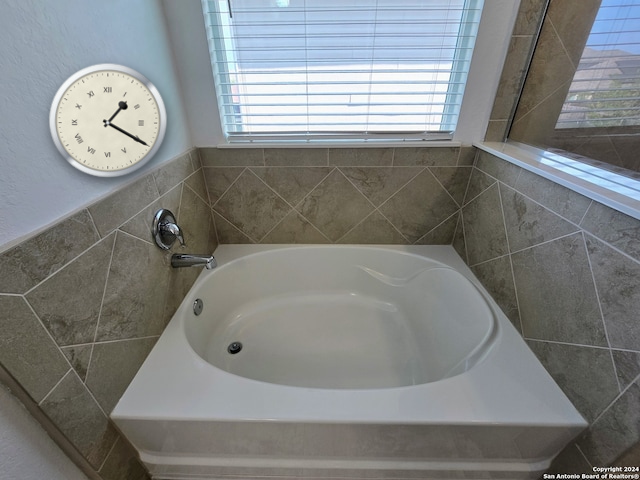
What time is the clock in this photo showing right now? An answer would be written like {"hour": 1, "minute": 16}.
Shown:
{"hour": 1, "minute": 20}
